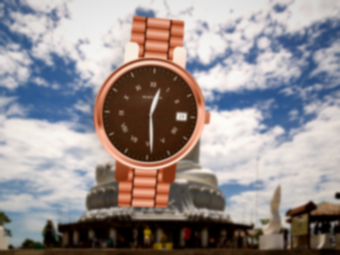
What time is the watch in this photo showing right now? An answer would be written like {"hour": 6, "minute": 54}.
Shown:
{"hour": 12, "minute": 29}
